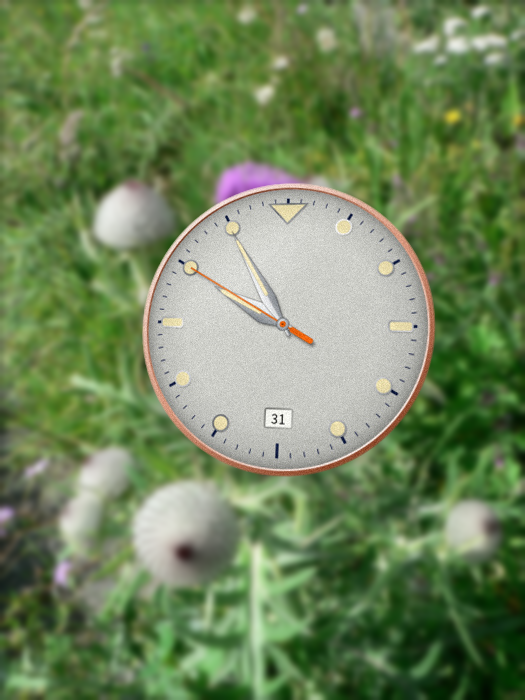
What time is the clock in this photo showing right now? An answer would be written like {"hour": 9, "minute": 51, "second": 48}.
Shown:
{"hour": 9, "minute": 54, "second": 50}
